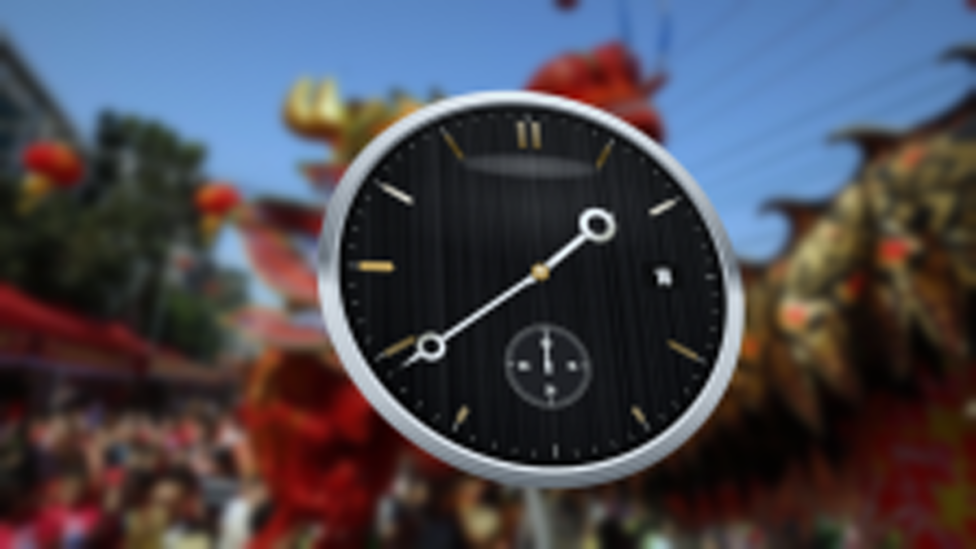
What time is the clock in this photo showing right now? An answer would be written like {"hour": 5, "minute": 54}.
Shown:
{"hour": 1, "minute": 39}
